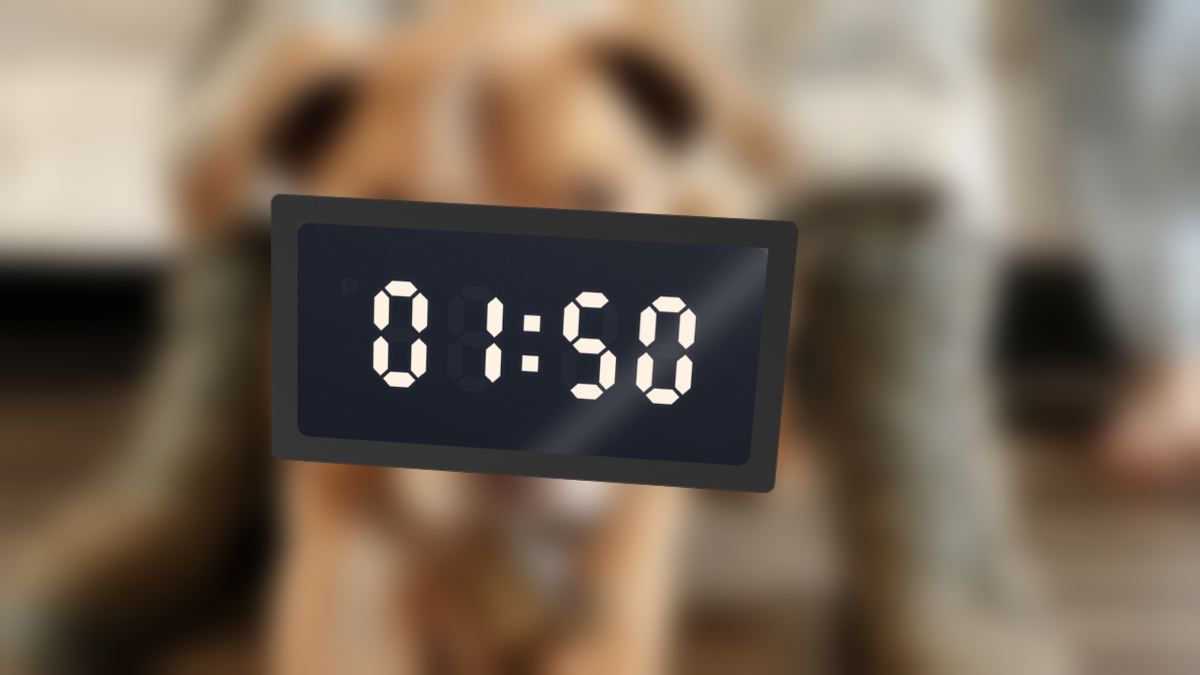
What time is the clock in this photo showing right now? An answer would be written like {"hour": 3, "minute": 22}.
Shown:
{"hour": 1, "minute": 50}
